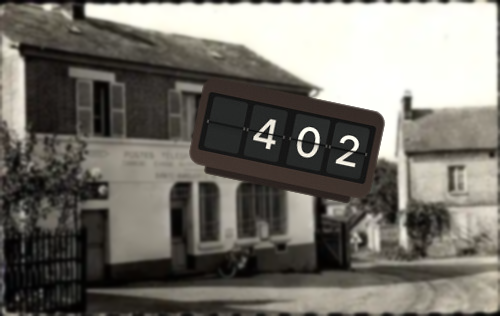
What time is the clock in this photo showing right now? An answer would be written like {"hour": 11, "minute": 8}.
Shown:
{"hour": 4, "minute": 2}
